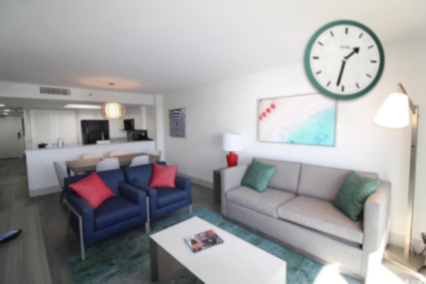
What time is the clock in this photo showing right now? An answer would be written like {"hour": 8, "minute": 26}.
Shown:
{"hour": 1, "minute": 32}
